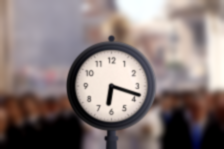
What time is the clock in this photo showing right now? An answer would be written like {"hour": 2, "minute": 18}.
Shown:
{"hour": 6, "minute": 18}
